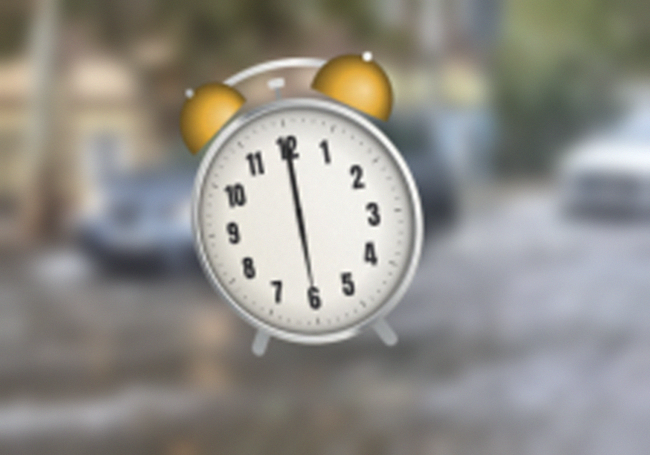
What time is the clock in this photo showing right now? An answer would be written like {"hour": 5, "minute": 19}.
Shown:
{"hour": 6, "minute": 0}
